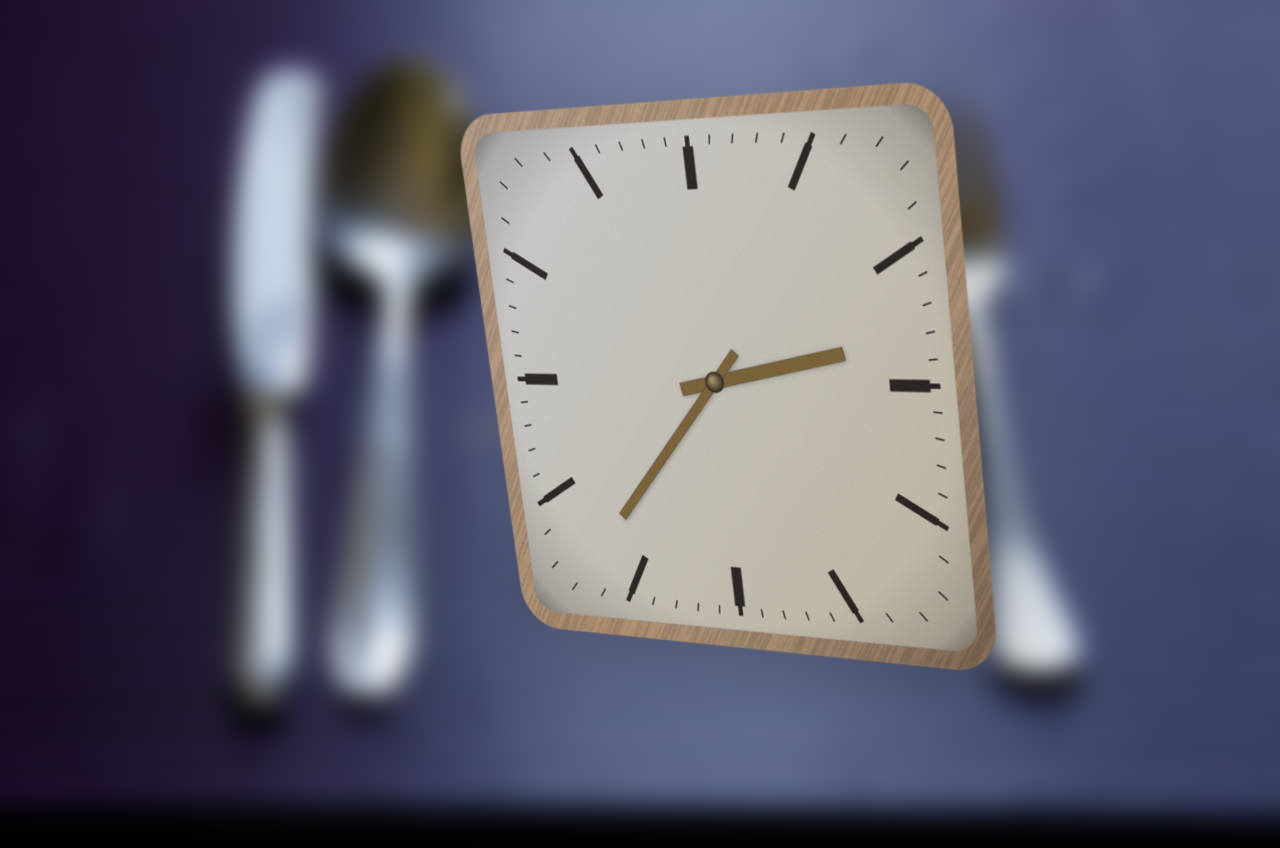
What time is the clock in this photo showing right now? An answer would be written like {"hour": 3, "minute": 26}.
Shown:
{"hour": 2, "minute": 37}
